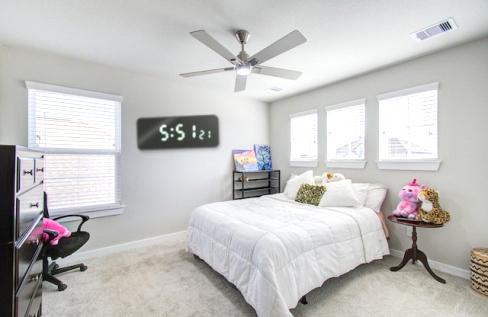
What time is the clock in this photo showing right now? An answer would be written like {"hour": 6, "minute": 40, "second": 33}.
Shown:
{"hour": 5, "minute": 51, "second": 21}
